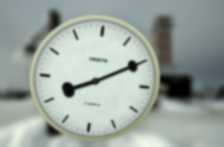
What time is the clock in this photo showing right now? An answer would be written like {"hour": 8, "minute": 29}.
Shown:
{"hour": 8, "minute": 10}
